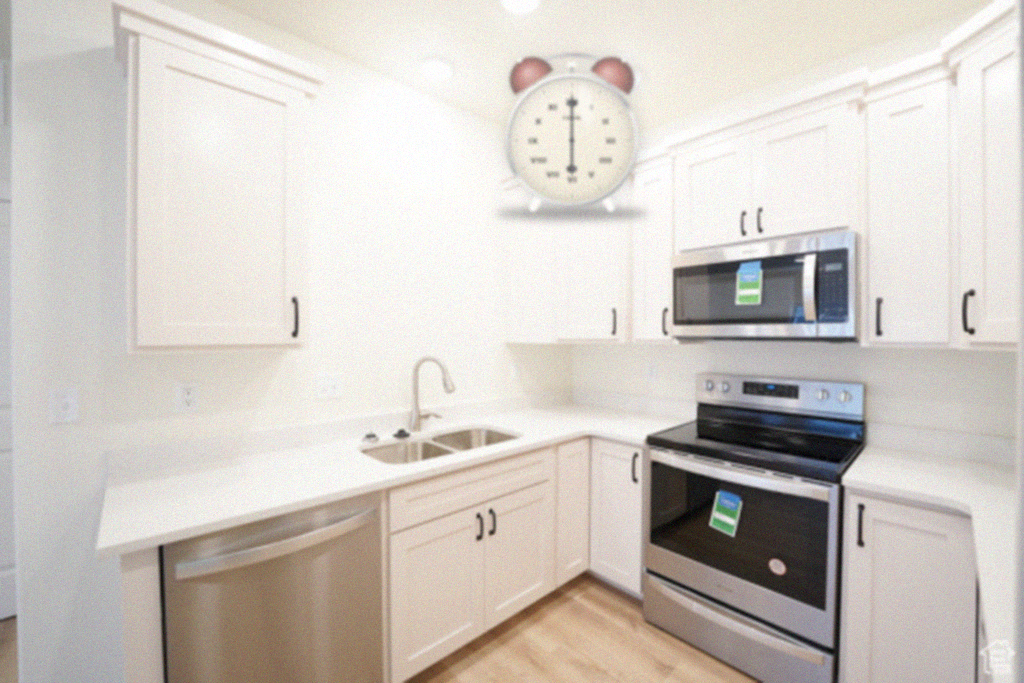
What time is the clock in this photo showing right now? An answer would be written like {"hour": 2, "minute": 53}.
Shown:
{"hour": 6, "minute": 0}
